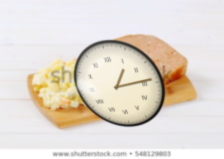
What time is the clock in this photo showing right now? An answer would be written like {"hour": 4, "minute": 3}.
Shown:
{"hour": 1, "minute": 14}
